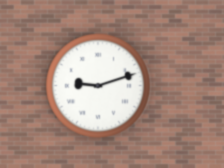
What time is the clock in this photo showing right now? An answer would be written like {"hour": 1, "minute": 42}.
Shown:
{"hour": 9, "minute": 12}
